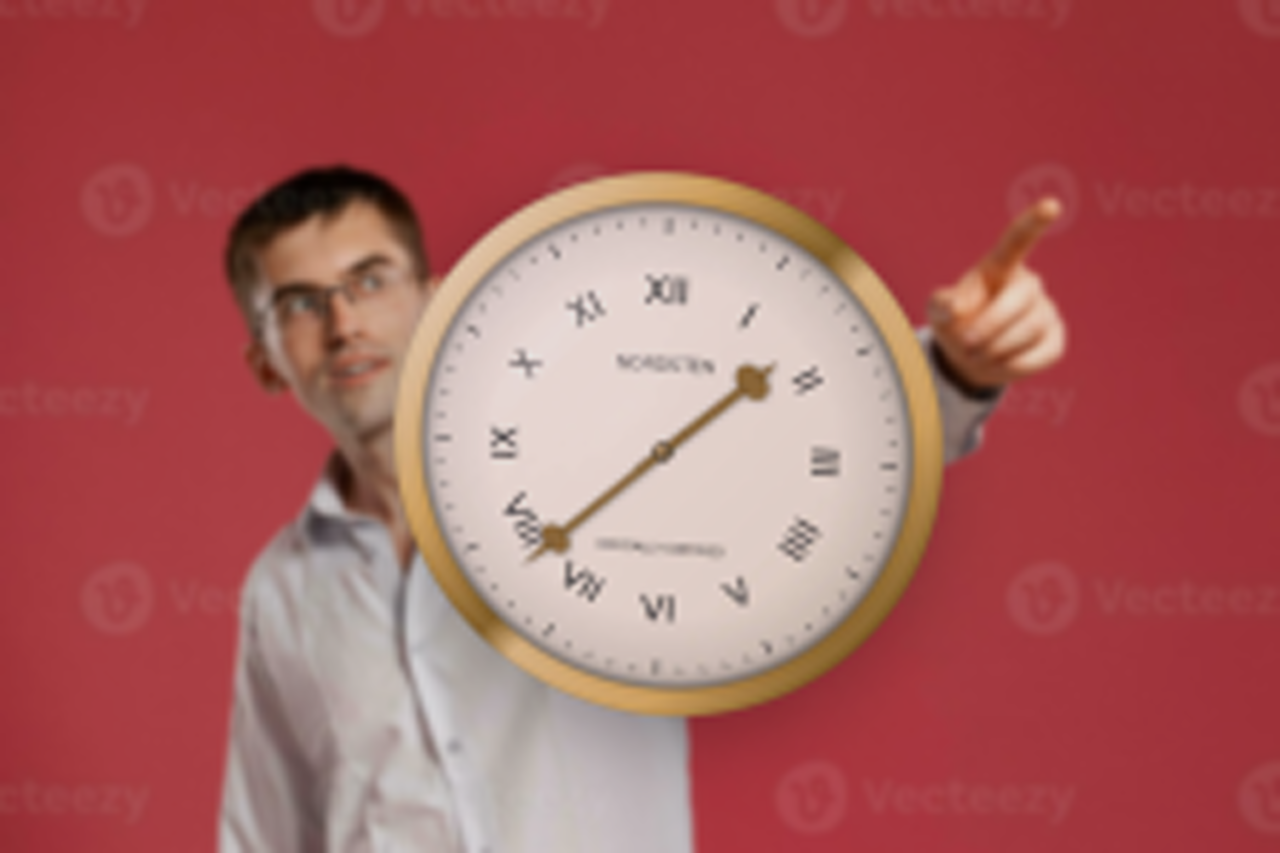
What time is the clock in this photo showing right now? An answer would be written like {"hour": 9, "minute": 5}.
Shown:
{"hour": 1, "minute": 38}
